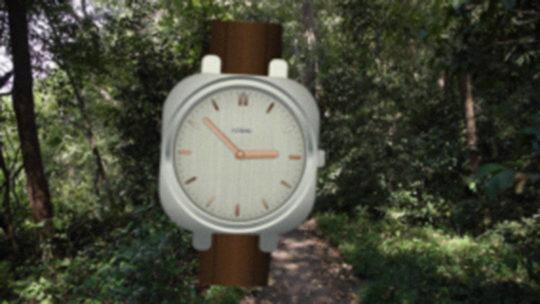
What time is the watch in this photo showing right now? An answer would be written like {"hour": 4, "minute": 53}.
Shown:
{"hour": 2, "minute": 52}
